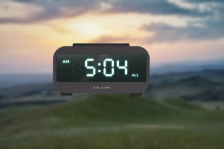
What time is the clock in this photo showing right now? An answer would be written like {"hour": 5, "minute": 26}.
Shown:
{"hour": 5, "minute": 4}
